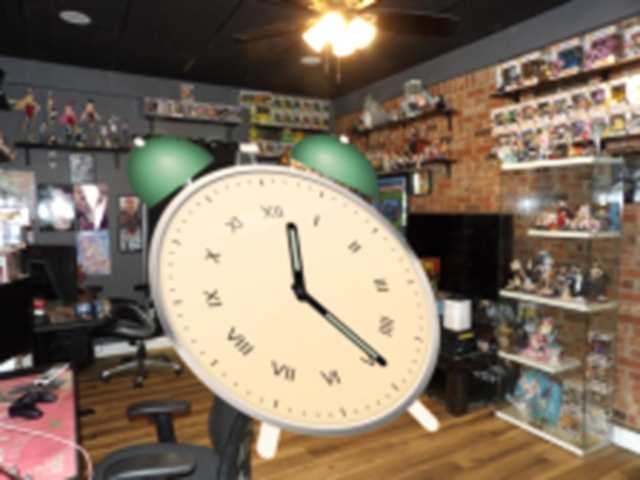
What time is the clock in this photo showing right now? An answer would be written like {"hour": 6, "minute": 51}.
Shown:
{"hour": 12, "minute": 24}
